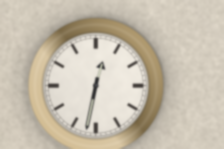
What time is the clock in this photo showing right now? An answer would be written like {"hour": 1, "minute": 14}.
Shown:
{"hour": 12, "minute": 32}
